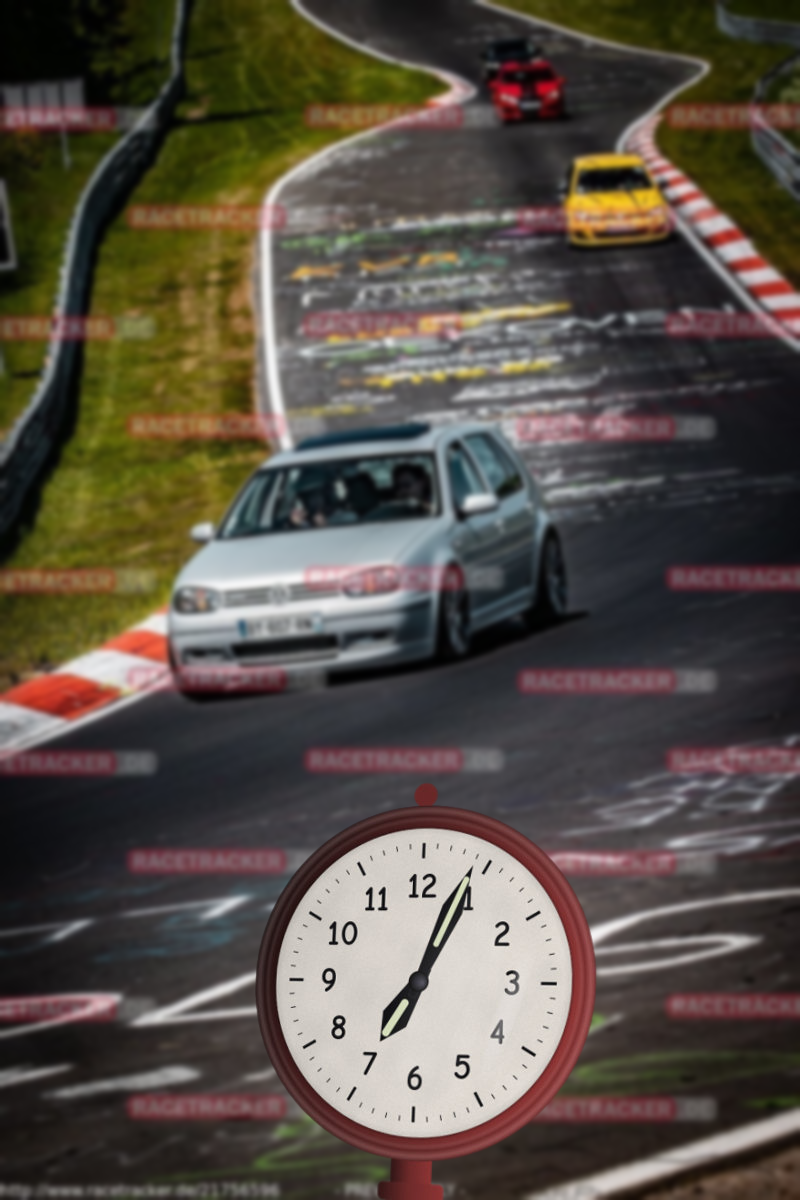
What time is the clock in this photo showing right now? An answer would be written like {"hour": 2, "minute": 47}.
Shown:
{"hour": 7, "minute": 4}
